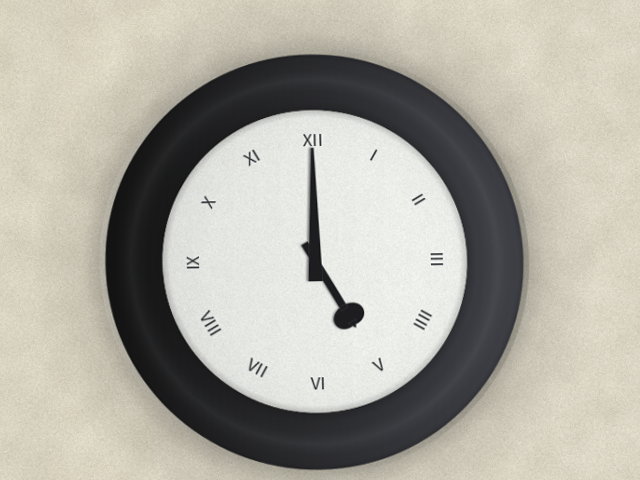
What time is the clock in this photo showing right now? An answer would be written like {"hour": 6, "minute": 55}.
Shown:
{"hour": 5, "minute": 0}
